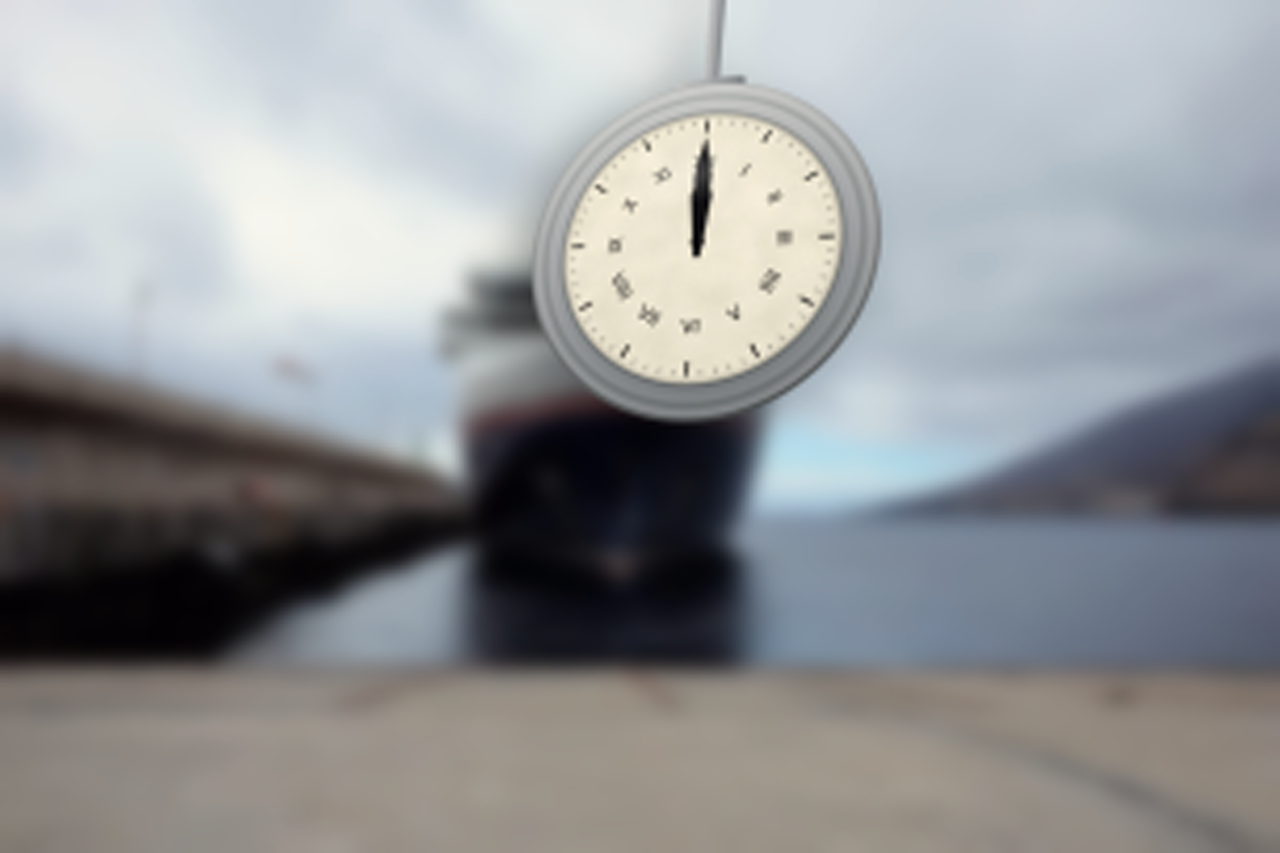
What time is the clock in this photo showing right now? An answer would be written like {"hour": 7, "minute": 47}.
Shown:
{"hour": 12, "minute": 0}
